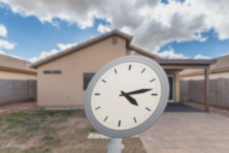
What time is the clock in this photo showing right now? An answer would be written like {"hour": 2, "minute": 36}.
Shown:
{"hour": 4, "minute": 13}
